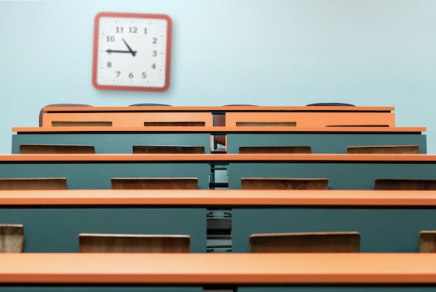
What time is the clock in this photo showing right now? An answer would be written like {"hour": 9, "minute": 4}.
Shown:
{"hour": 10, "minute": 45}
